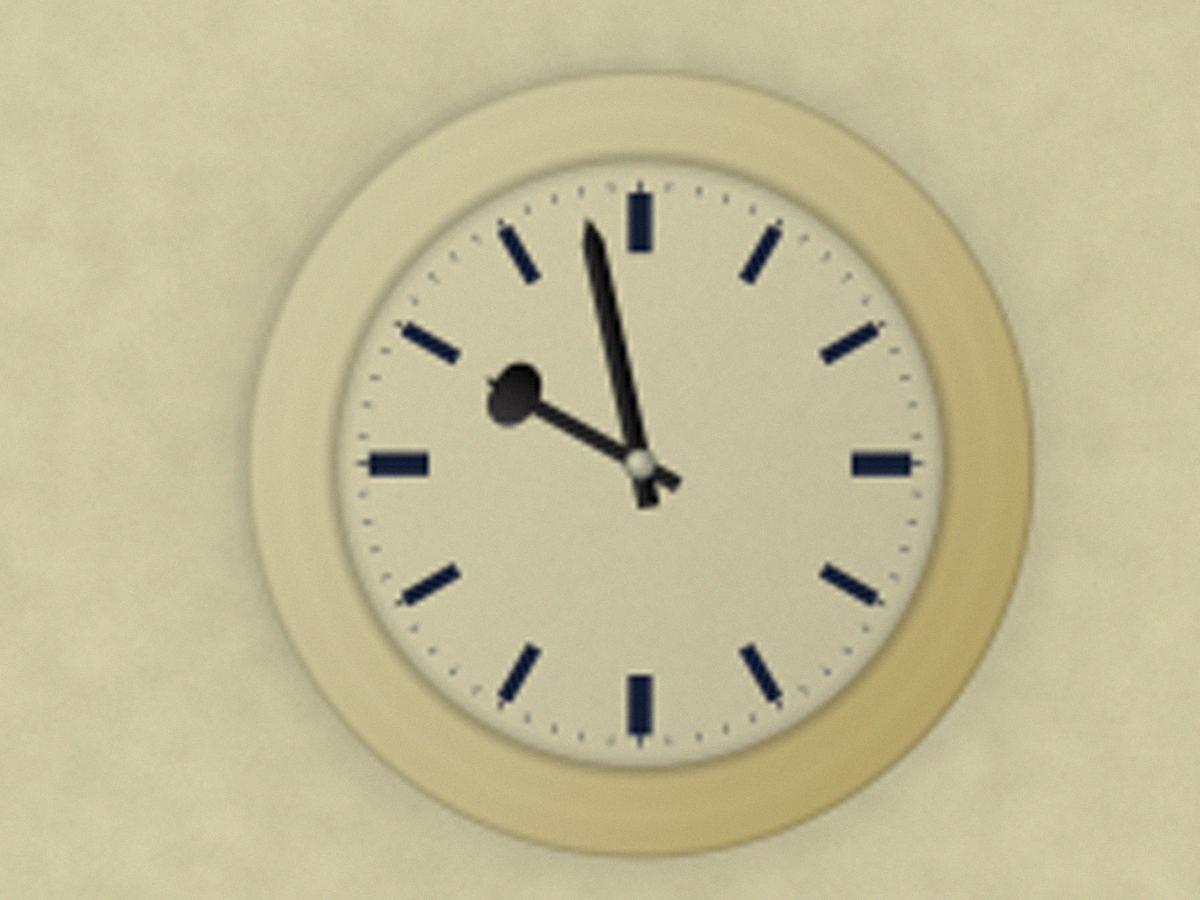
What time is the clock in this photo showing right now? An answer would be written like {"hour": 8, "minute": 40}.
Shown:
{"hour": 9, "minute": 58}
